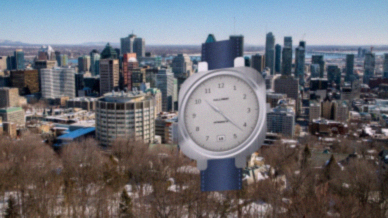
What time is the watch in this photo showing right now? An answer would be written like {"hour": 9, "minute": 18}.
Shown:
{"hour": 10, "minute": 22}
